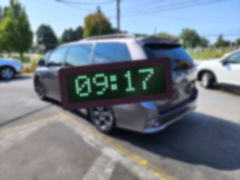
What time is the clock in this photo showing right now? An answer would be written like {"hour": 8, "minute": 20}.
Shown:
{"hour": 9, "minute": 17}
